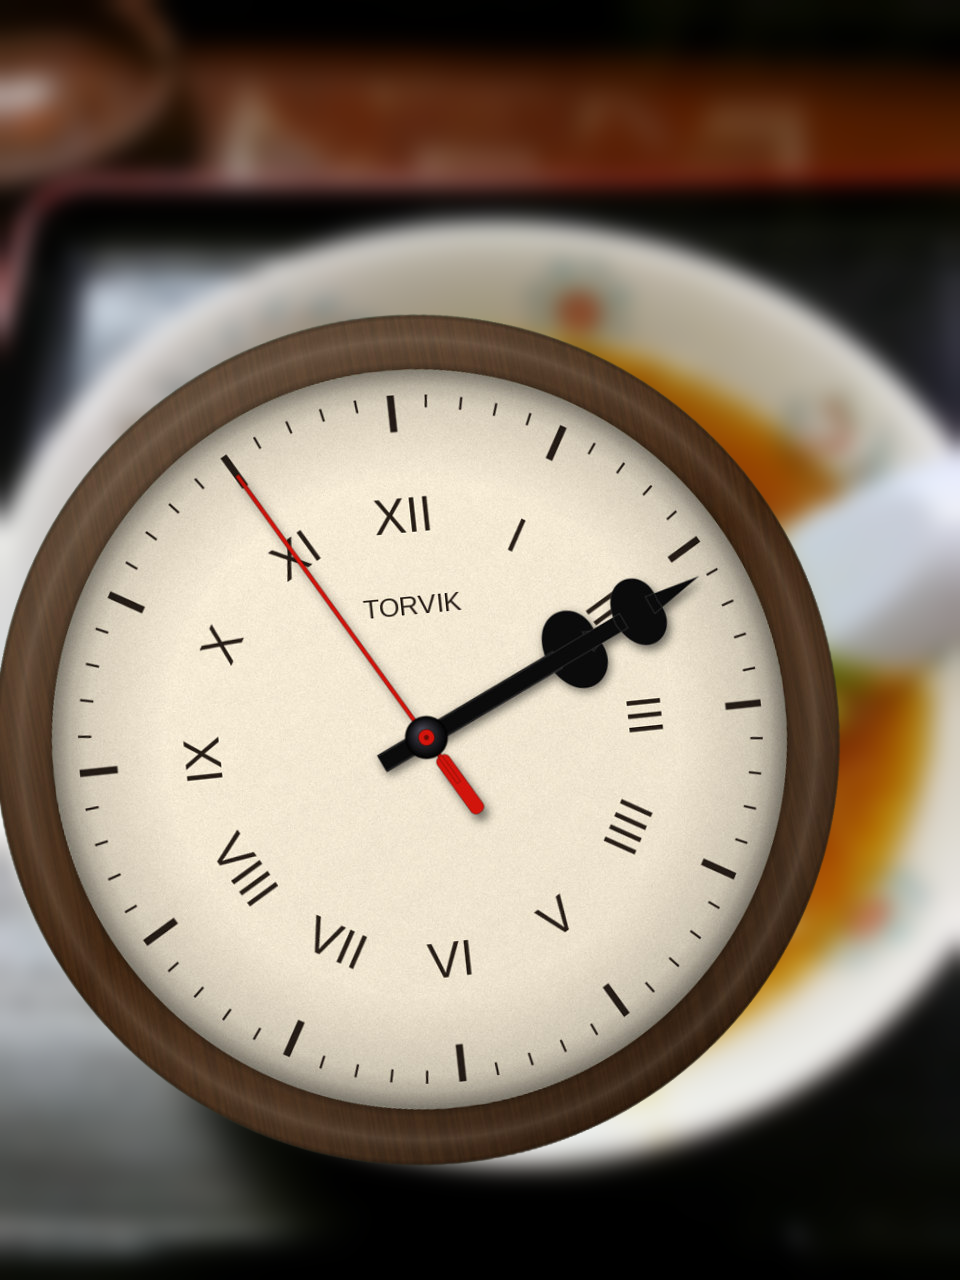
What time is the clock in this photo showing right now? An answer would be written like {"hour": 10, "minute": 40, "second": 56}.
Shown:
{"hour": 2, "minute": 10, "second": 55}
